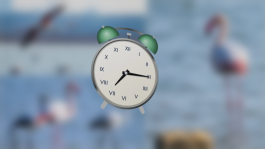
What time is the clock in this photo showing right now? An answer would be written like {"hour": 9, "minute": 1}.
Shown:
{"hour": 7, "minute": 15}
